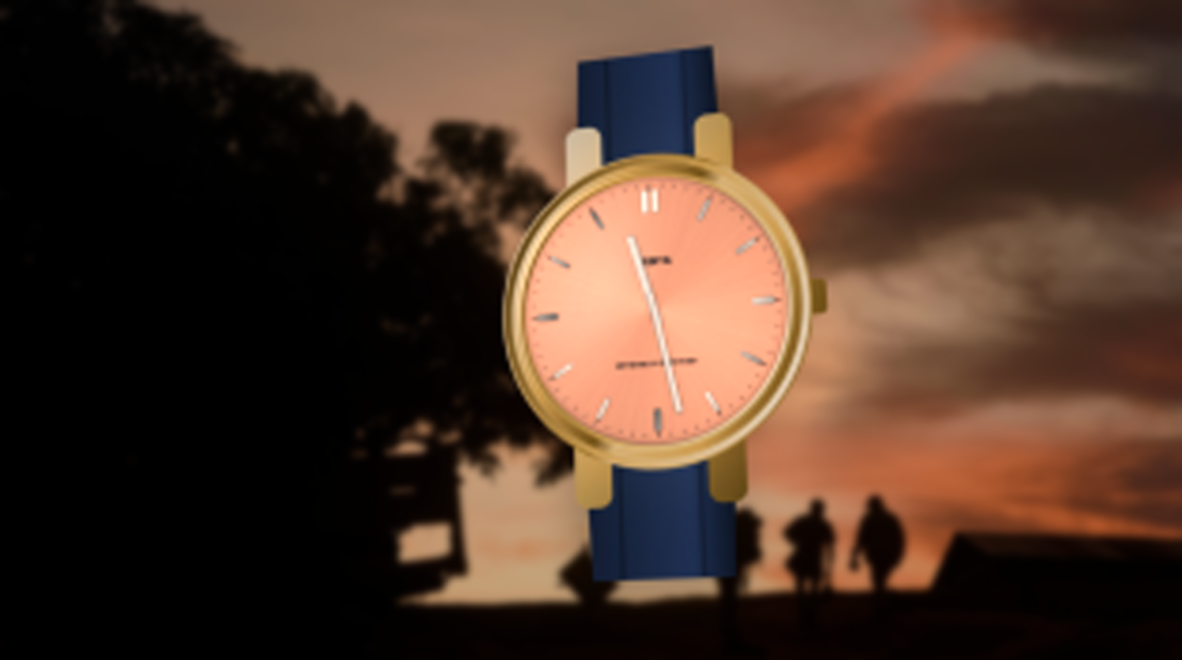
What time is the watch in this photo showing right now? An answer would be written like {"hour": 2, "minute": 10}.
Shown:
{"hour": 11, "minute": 28}
